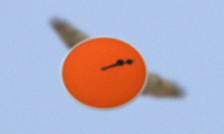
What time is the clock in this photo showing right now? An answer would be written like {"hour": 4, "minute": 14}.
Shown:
{"hour": 2, "minute": 12}
